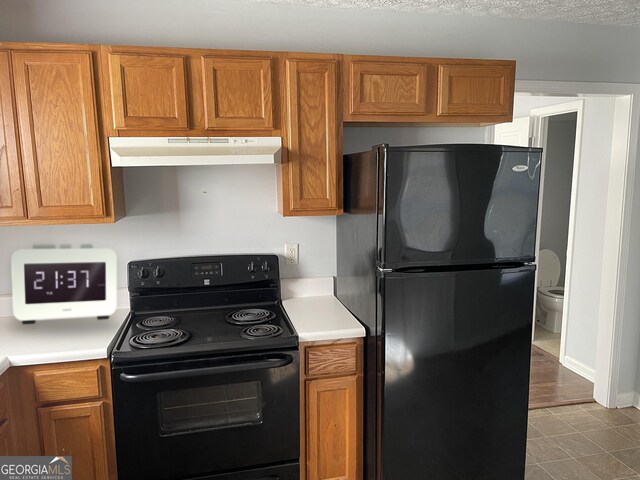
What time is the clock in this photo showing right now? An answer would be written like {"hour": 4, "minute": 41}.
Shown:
{"hour": 21, "minute": 37}
